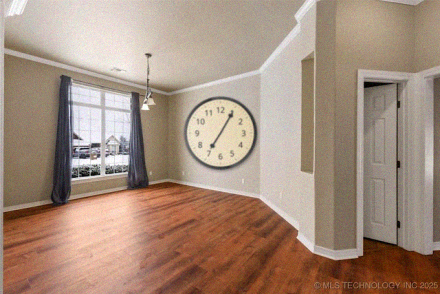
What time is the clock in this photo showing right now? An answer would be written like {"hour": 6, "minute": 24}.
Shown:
{"hour": 7, "minute": 5}
